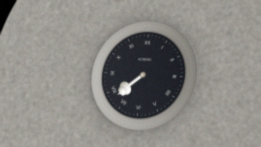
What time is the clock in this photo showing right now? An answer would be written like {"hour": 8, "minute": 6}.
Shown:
{"hour": 7, "minute": 38}
